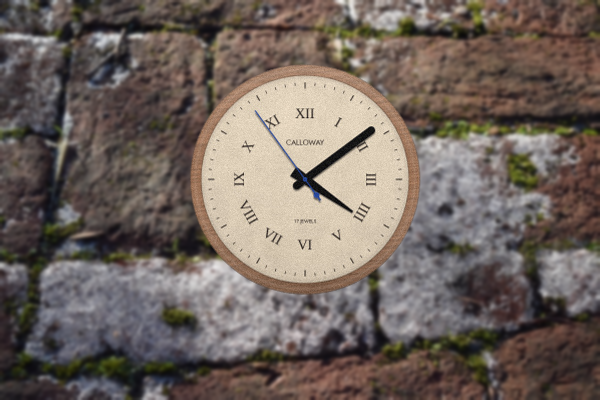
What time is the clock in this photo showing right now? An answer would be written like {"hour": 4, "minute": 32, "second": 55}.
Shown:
{"hour": 4, "minute": 8, "second": 54}
